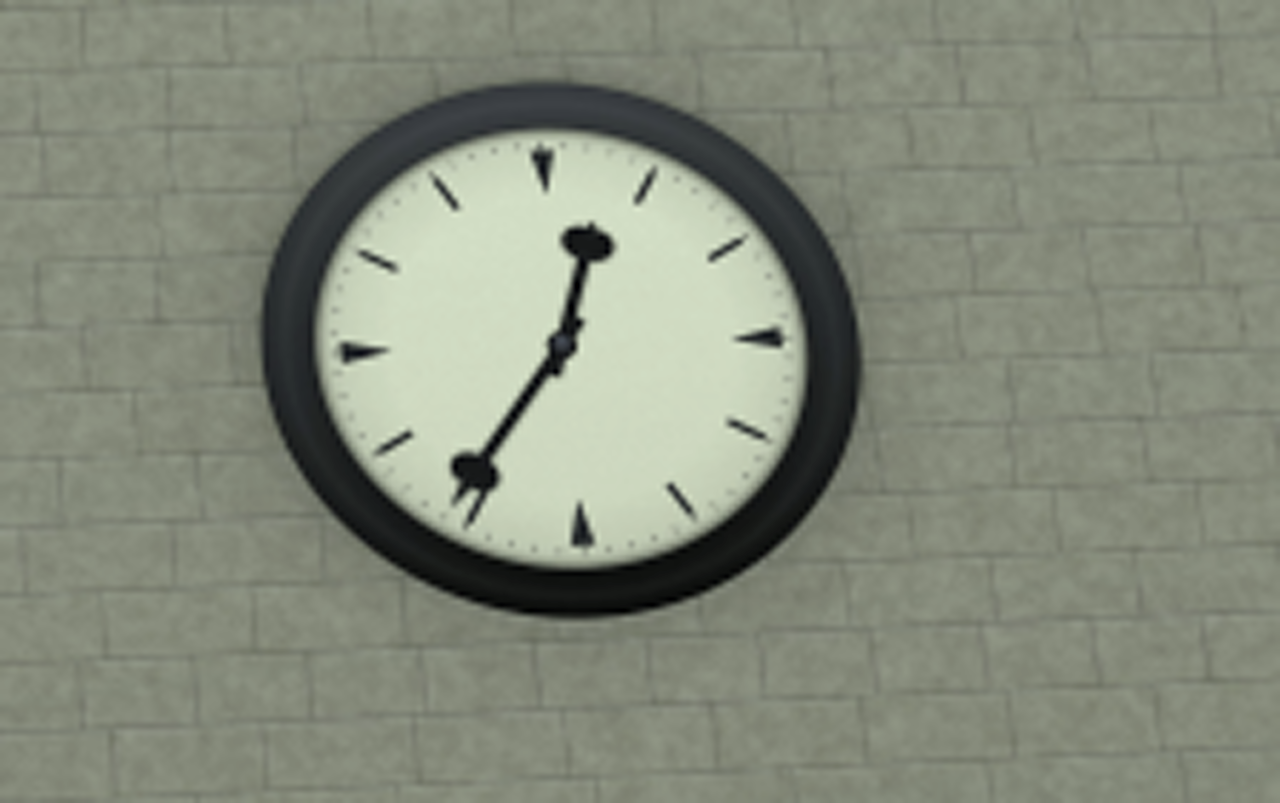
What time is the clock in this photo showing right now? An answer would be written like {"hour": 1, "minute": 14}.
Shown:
{"hour": 12, "minute": 36}
